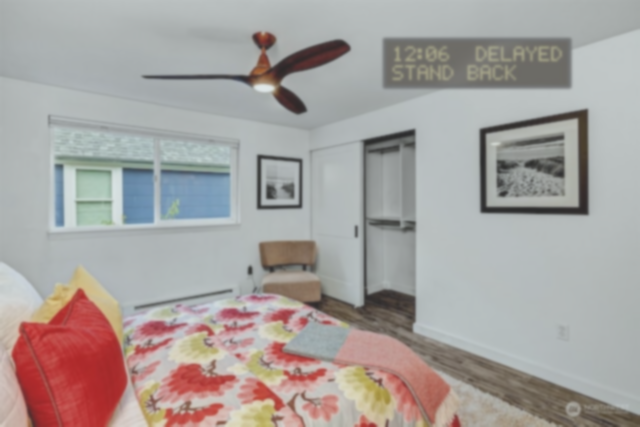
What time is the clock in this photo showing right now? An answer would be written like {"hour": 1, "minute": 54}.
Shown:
{"hour": 12, "minute": 6}
